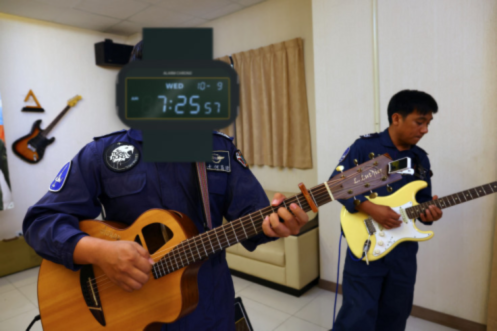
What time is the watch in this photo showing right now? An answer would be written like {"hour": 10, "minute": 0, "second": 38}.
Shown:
{"hour": 7, "minute": 25, "second": 57}
